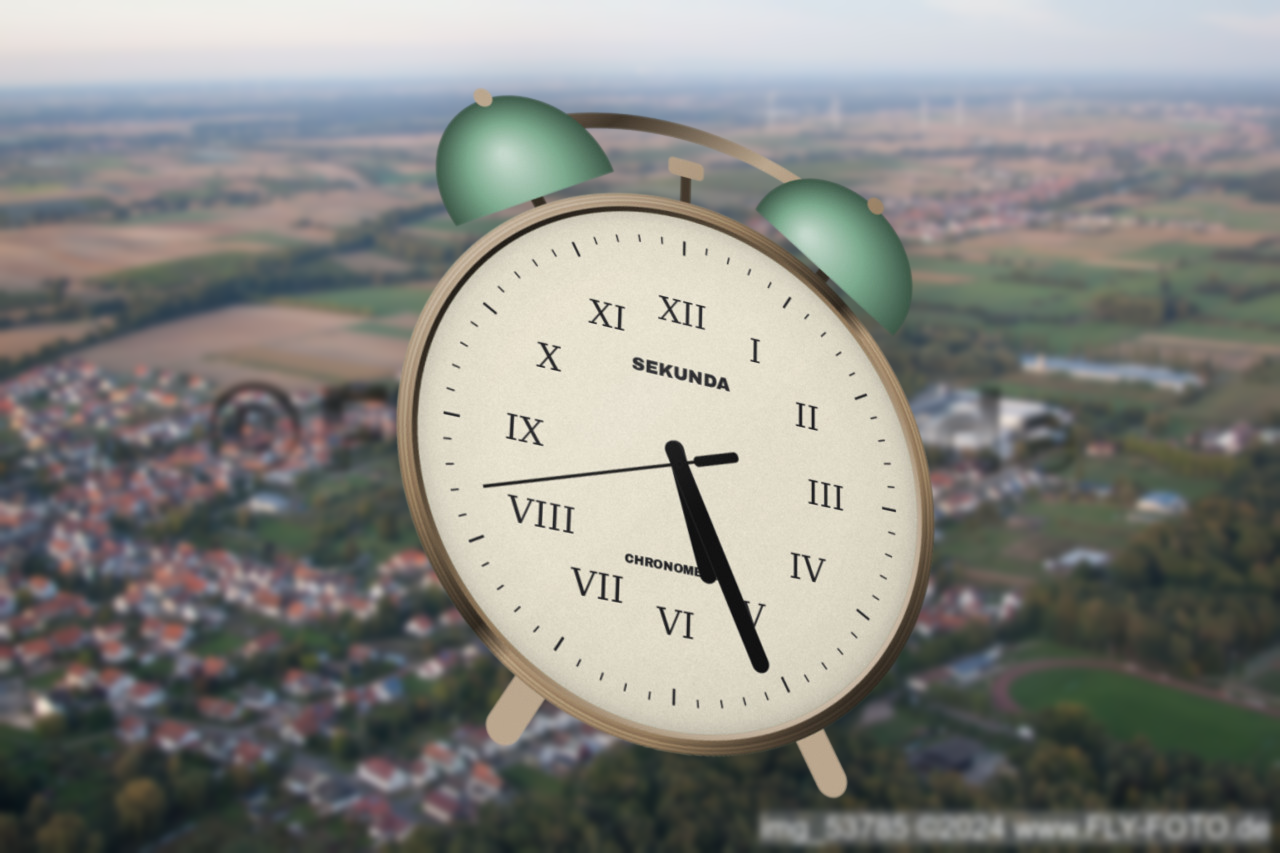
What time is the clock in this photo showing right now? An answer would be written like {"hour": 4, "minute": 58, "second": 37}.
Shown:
{"hour": 5, "minute": 25, "second": 42}
